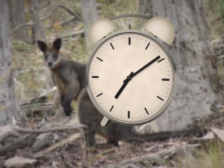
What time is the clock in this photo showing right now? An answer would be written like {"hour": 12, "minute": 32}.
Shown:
{"hour": 7, "minute": 9}
